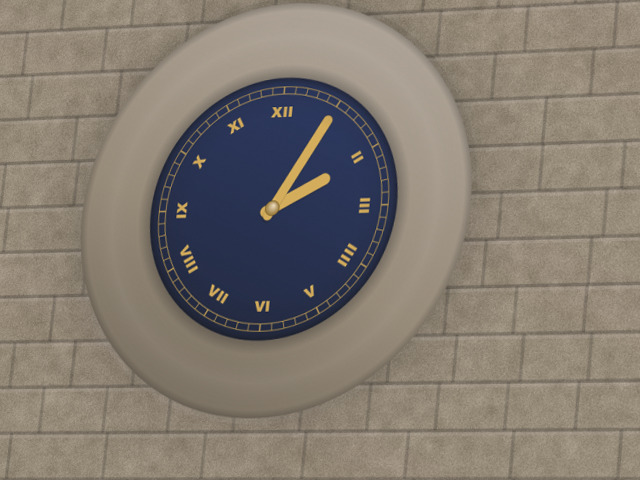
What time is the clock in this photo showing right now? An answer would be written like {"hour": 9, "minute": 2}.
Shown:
{"hour": 2, "minute": 5}
